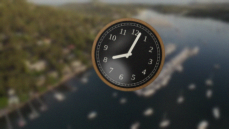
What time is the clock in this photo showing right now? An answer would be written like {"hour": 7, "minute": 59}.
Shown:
{"hour": 8, "minute": 2}
